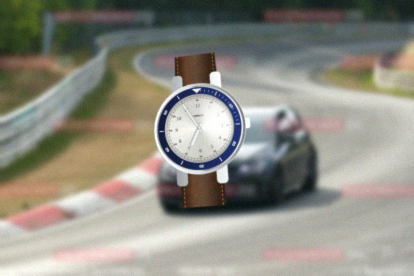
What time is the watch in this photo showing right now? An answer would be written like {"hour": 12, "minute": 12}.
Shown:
{"hour": 6, "minute": 55}
